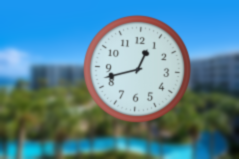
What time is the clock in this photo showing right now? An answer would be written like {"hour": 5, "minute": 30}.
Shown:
{"hour": 12, "minute": 42}
